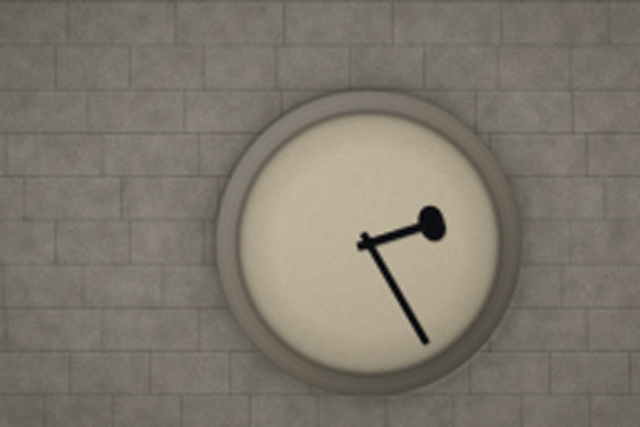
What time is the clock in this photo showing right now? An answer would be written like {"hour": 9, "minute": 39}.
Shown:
{"hour": 2, "minute": 25}
